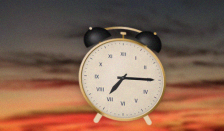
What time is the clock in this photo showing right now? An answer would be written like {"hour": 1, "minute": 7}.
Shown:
{"hour": 7, "minute": 15}
